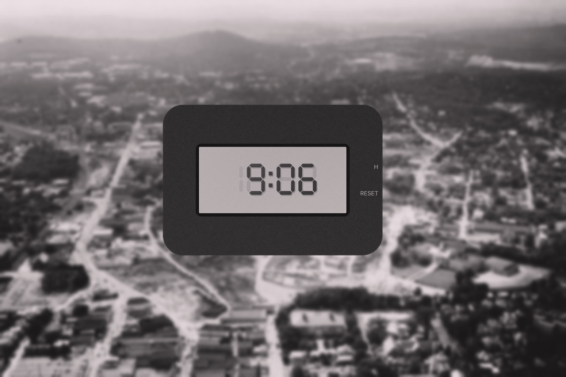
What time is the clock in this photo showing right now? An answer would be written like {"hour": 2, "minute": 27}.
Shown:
{"hour": 9, "minute": 6}
